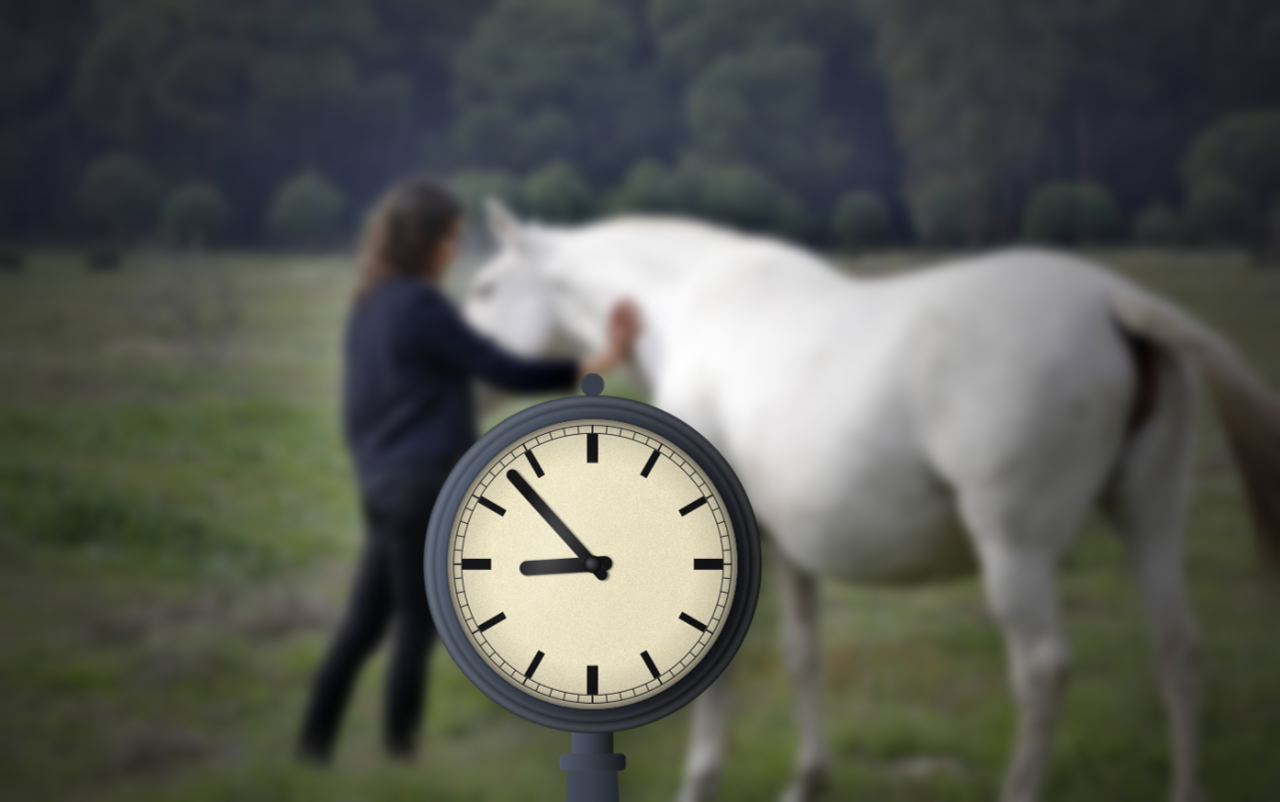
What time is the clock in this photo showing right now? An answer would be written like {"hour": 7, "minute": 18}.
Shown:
{"hour": 8, "minute": 53}
